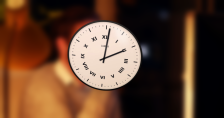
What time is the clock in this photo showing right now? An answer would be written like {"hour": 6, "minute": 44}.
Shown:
{"hour": 2, "minute": 1}
